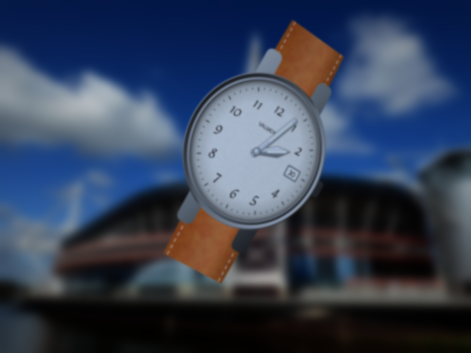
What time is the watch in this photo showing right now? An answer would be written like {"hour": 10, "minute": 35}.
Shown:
{"hour": 2, "minute": 4}
